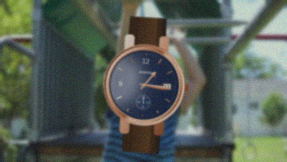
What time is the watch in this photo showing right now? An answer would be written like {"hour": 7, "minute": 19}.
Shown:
{"hour": 1, "minute": 16}
